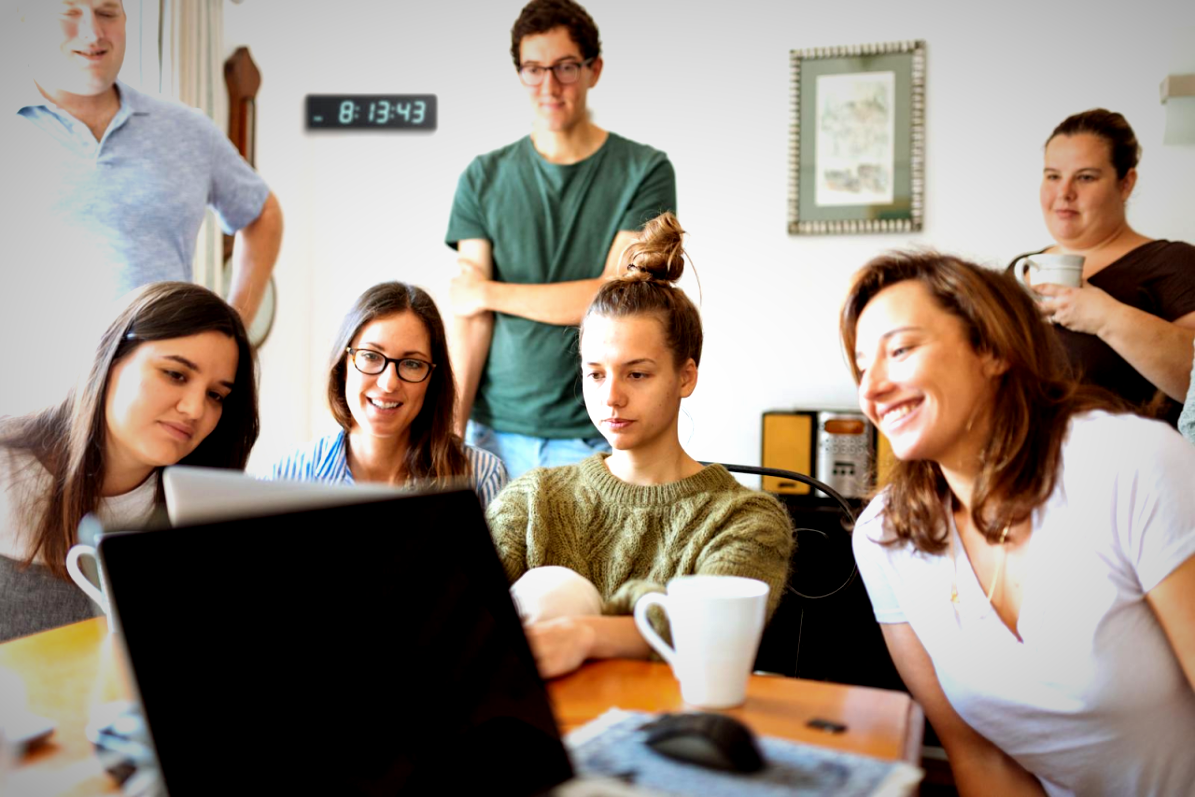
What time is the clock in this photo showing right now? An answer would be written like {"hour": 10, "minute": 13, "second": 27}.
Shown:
{"hour": 8, "minute": 13, "second": 43}
